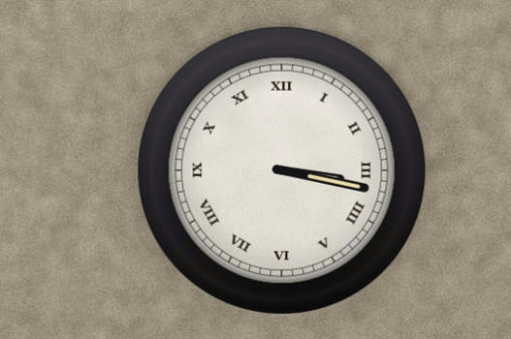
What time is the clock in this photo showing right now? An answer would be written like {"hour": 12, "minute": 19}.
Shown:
{"hour": 3, "minute": 17}
